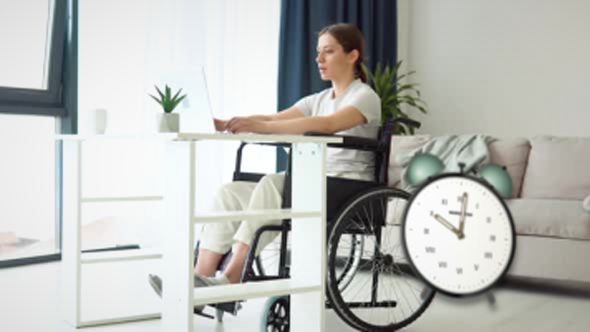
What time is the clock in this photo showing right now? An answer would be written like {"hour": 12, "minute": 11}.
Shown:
{"hour": 10, "minute": 1}
